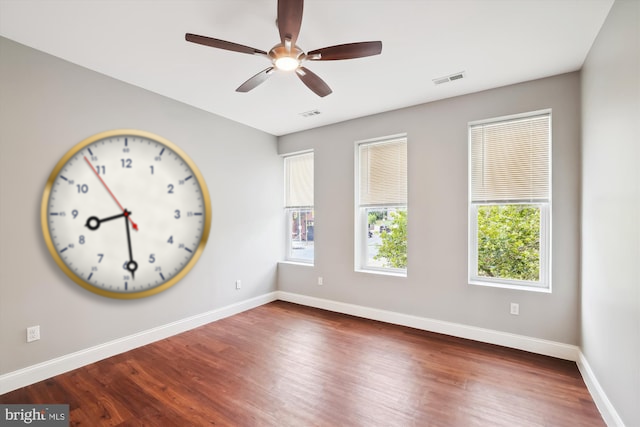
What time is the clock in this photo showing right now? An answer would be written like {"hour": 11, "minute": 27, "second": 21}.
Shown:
{"hour": 8, "minute": 28, "second": 54}
